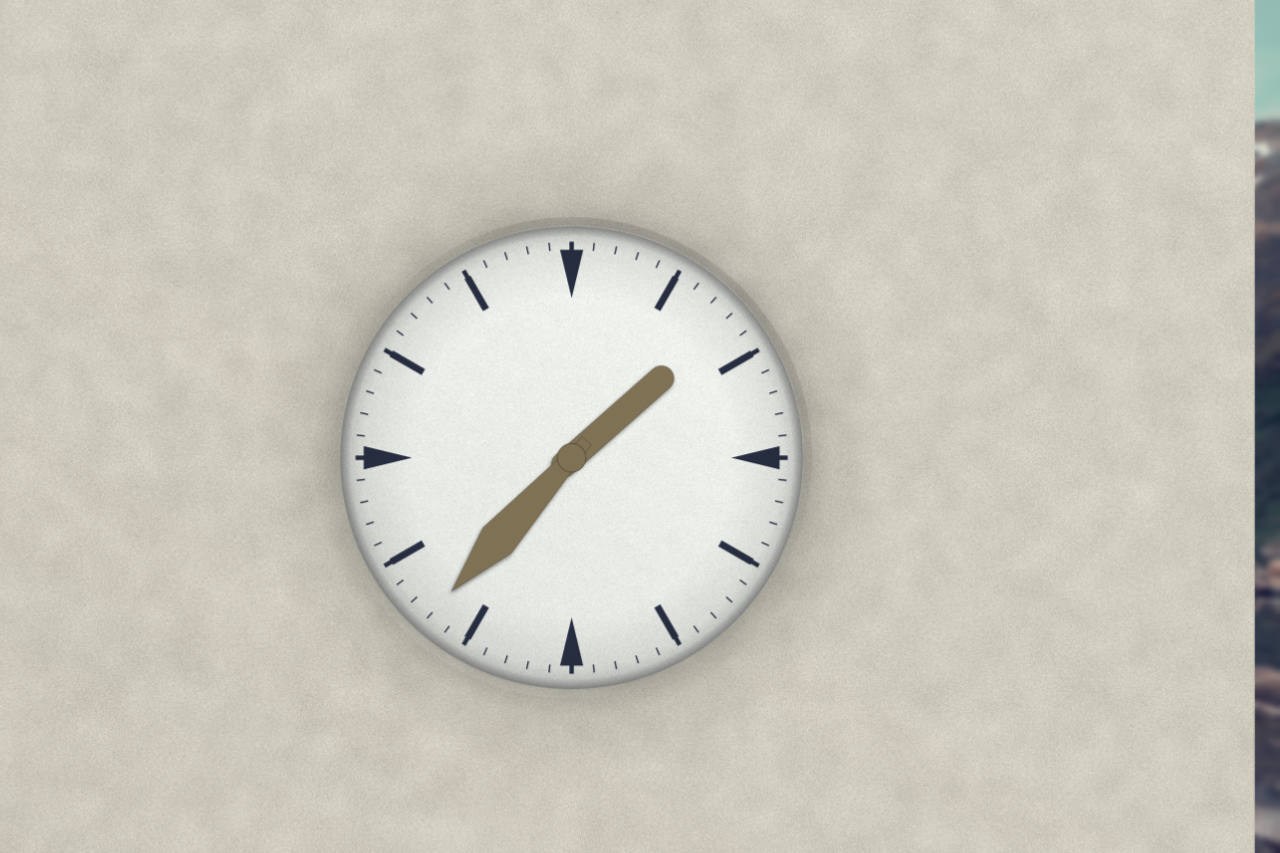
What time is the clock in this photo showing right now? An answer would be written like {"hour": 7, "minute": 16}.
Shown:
{"hour": 1, "minute": 37}
